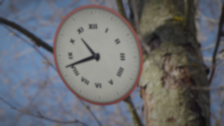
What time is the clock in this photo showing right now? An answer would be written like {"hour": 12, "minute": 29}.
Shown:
{"hour": 10, "minute": 42}
